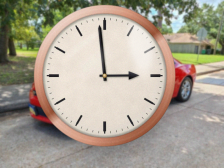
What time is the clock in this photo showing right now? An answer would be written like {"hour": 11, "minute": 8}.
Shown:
{"hour": 2, "minute": 59}
